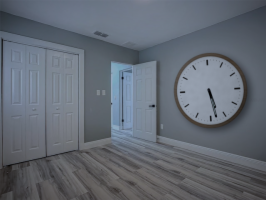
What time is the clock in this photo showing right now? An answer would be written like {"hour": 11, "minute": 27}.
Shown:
{"hour": 5, "minute": 28}
